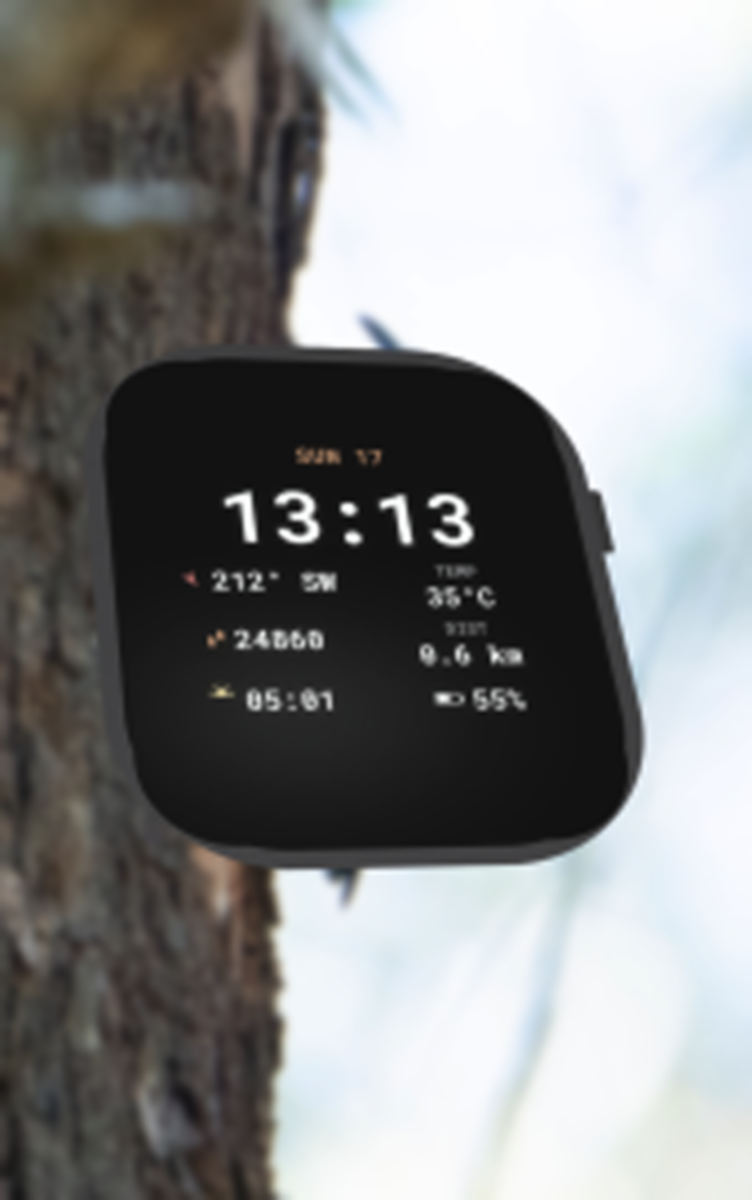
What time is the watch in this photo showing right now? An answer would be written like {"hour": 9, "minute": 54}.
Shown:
{"hour": 13, "minute": 13}
